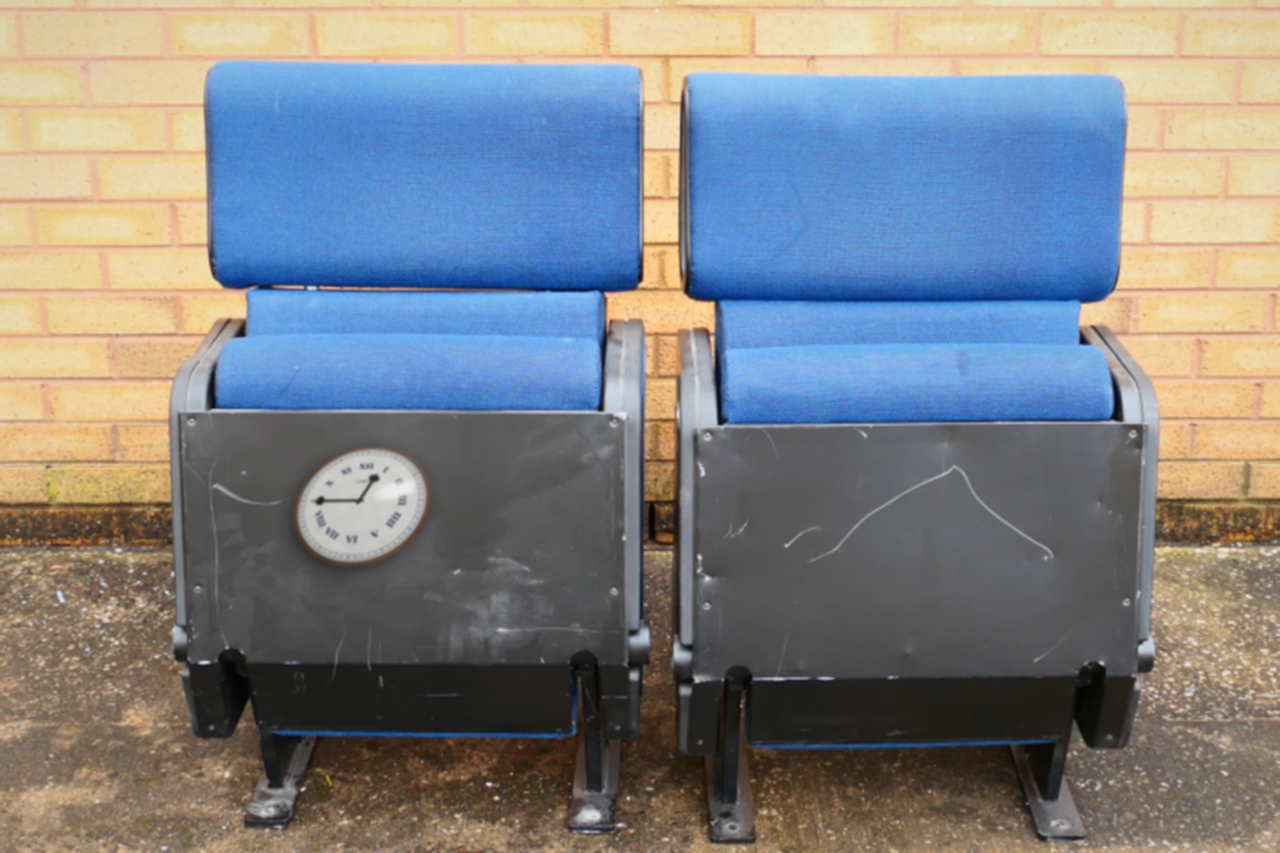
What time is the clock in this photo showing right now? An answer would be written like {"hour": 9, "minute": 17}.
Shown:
{"hour": 12, "minute": 45}
